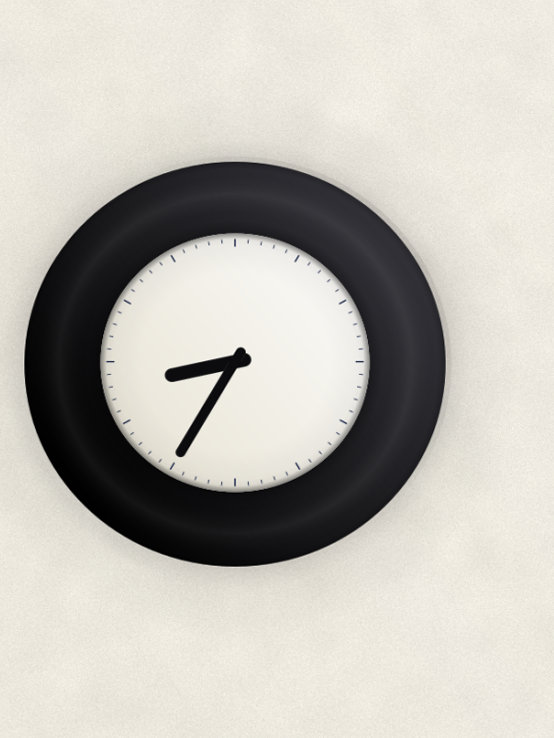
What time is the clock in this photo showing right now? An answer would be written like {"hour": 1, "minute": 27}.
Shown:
{"hour": 8, "minute": 35}
